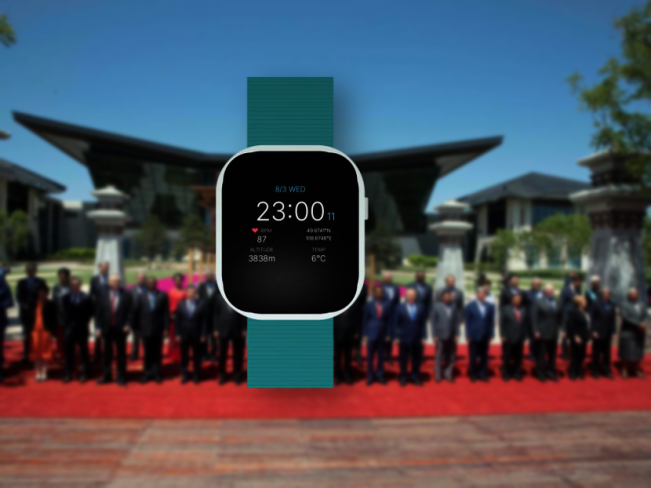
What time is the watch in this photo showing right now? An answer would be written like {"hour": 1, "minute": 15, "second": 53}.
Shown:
{"hour": 23, "minute": 0, "second": 11}
